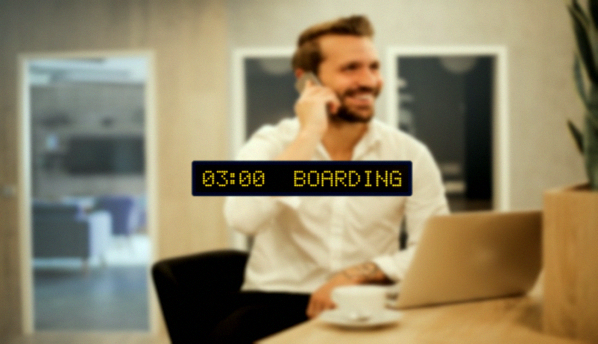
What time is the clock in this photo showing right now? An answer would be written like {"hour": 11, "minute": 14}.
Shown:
{"hour": 3, "minute": 0}
